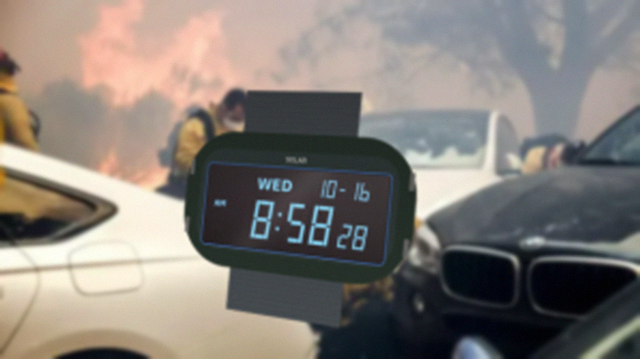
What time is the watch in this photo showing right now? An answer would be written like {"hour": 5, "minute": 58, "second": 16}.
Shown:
{"hour": 8, "minute": 58, "second": 28}
